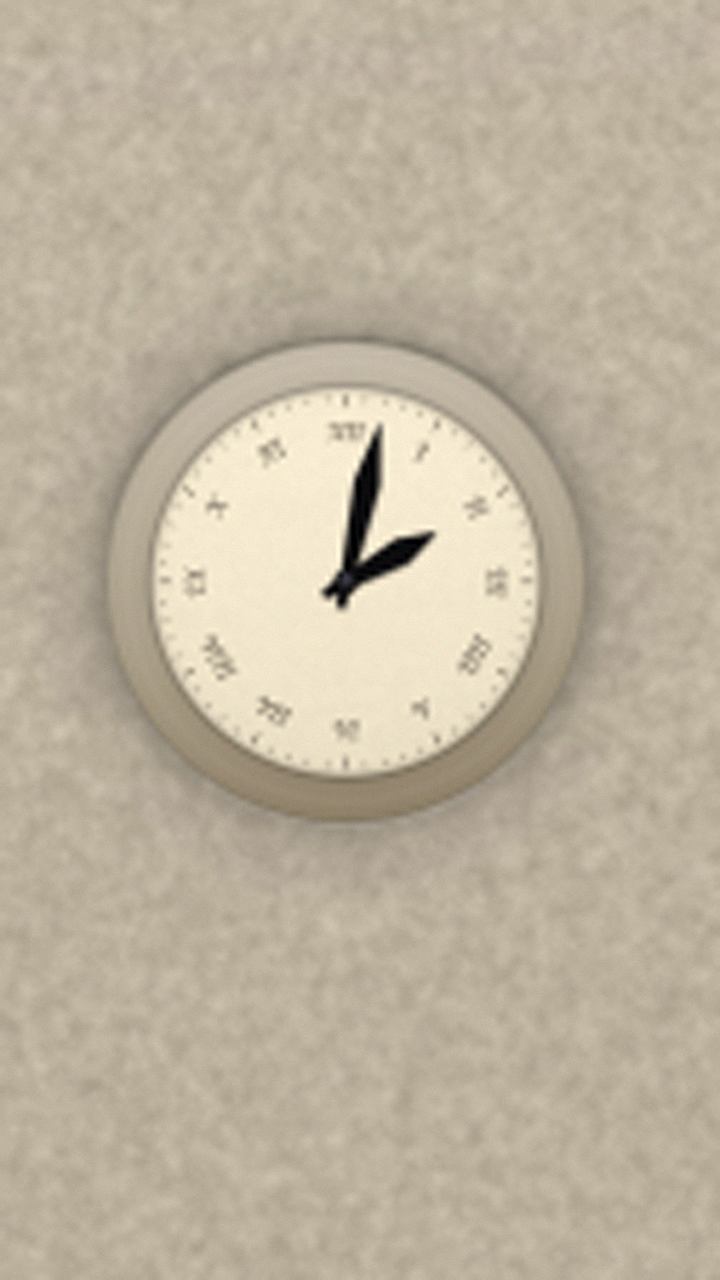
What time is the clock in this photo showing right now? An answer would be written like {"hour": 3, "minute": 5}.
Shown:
{"hour": 2, "minute": 2}
